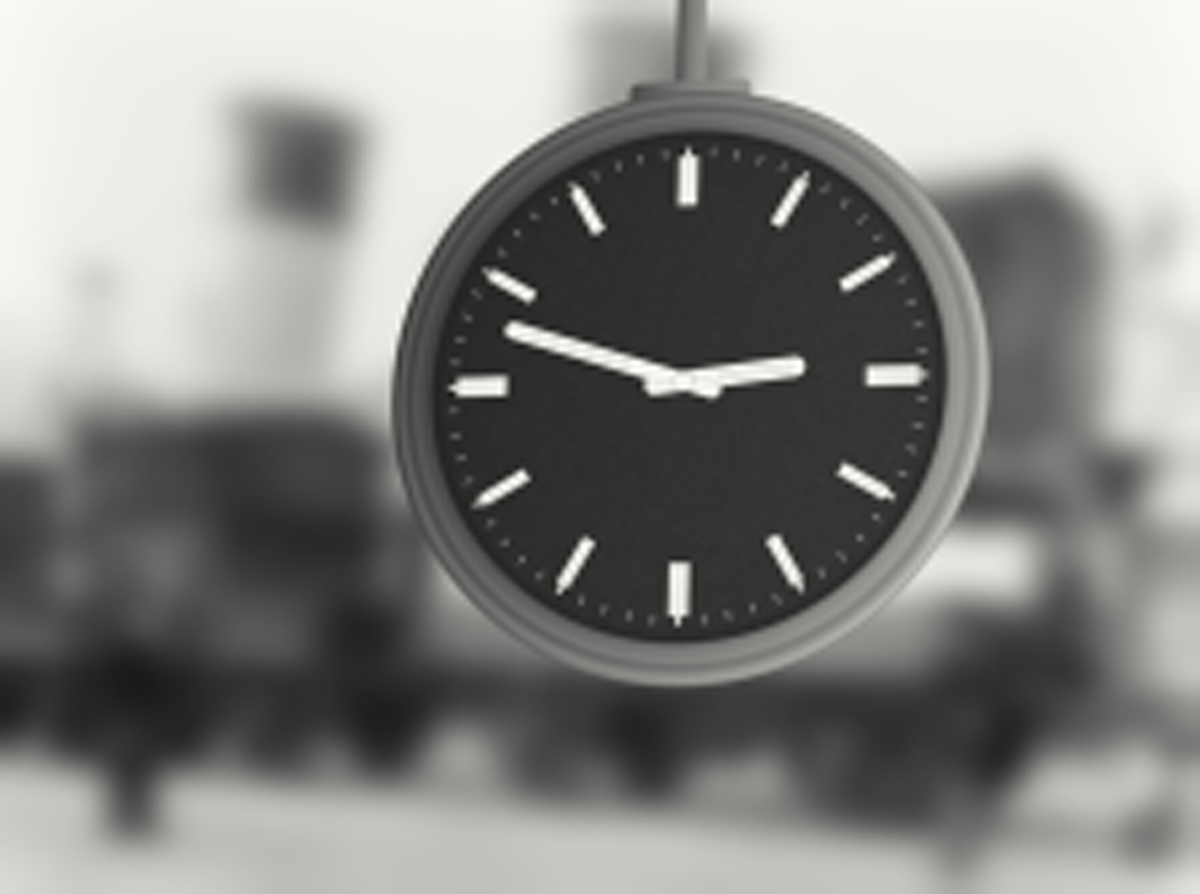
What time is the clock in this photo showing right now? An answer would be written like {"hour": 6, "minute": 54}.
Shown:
{"hour": 2, "minute": 48}
